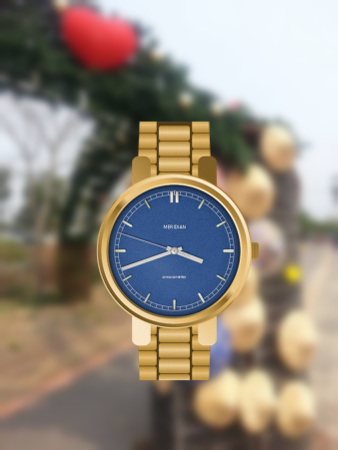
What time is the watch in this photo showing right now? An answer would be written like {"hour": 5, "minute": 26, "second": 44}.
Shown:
{"hour": 3, "minute": 41, "second": 48}
